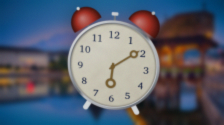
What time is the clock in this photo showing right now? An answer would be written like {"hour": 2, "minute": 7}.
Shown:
{"hour": 6, "minute": 9}
